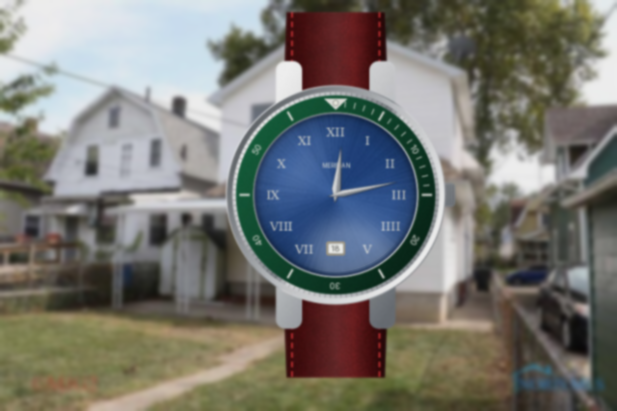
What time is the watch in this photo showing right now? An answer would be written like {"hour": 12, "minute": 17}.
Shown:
{"hour": 12, "minute": 13}
